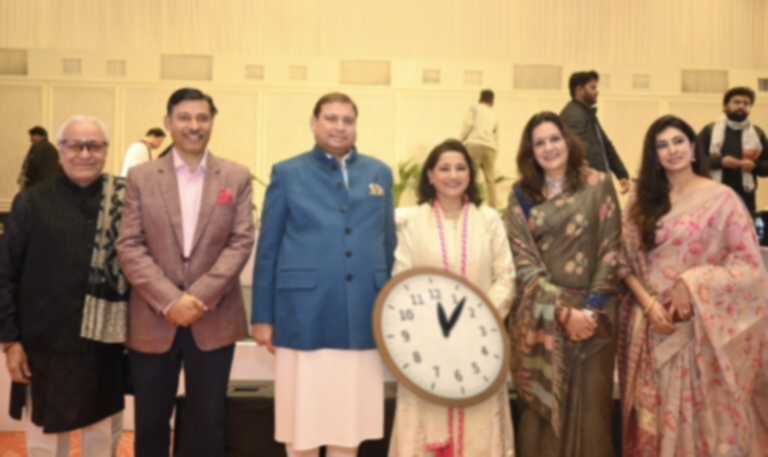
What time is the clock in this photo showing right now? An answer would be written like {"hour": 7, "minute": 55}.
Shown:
{"hour": 12, "minute": 7}
